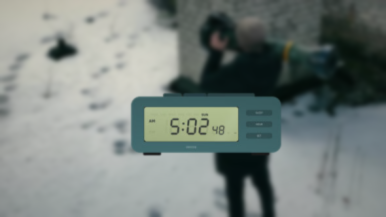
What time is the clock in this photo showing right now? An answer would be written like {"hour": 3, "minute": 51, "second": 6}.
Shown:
{"hour": 5, "minute": 2, "second": 48}
